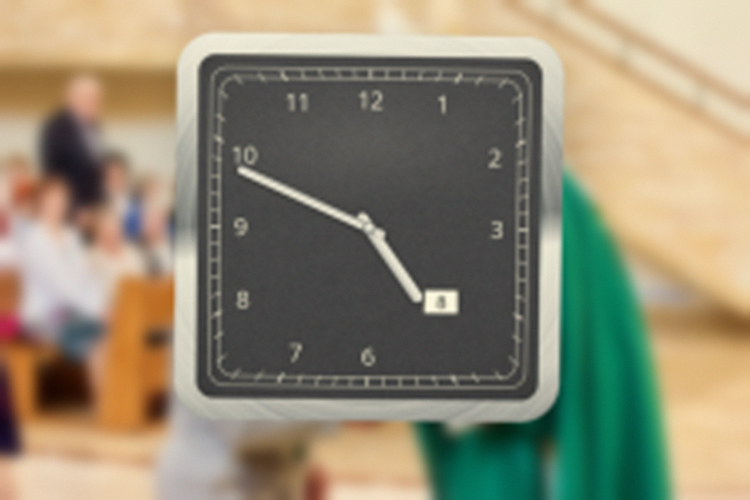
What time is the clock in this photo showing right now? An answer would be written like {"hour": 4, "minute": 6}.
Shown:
{"hour": 4, "minute": 49}
